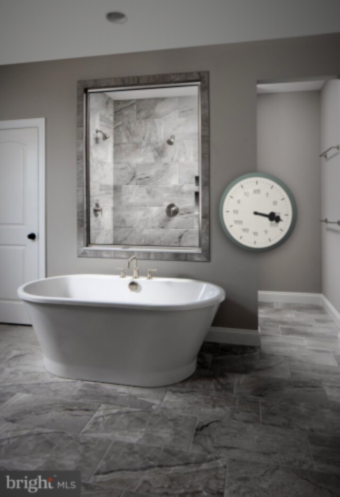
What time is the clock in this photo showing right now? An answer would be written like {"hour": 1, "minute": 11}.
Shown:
{"hour": 3, "minute": 17}
